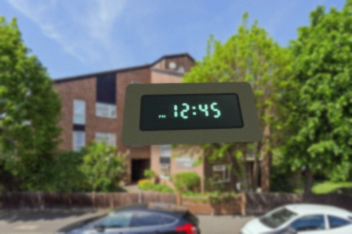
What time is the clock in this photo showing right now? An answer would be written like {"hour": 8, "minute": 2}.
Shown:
{"hour": 12, "minute": 45}
